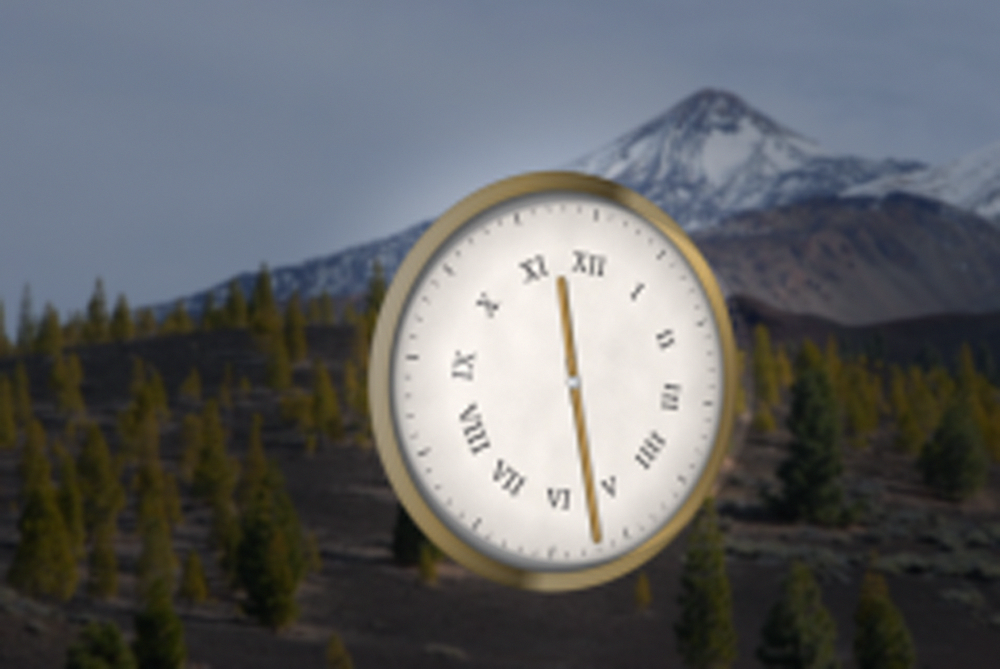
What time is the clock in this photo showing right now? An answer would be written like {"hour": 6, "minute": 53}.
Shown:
{"hour": 11, "minute": 27}
